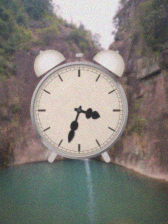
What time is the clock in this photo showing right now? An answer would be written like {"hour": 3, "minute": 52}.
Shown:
{"hour": 3, "minute": 33}
